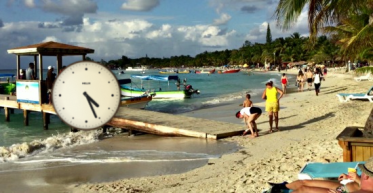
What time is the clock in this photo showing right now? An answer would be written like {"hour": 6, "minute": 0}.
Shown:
{"hour": 4, "minute": 26}
